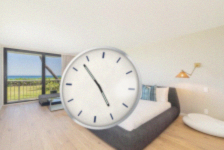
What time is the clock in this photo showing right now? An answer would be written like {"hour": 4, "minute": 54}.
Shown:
{"hour": 4, "minute": 53}
